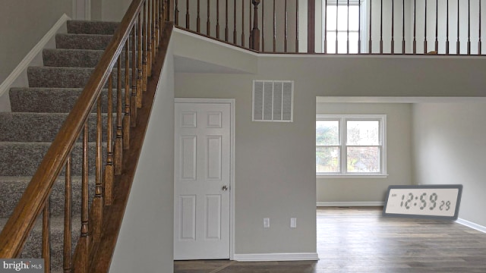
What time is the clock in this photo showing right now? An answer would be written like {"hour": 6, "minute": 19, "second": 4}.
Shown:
{"hour": 12, "minute": 59, "second": 29}
